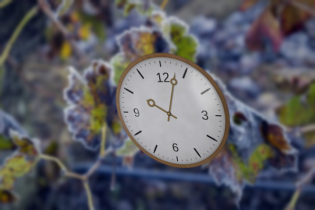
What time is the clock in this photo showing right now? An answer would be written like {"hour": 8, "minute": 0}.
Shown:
{"hour": 10, "minute": 3}
